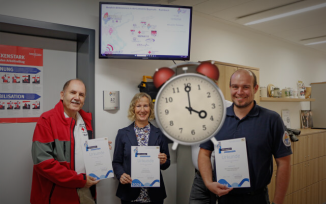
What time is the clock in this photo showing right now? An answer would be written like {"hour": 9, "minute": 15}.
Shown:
{"hour": 4, "minute": 0}
